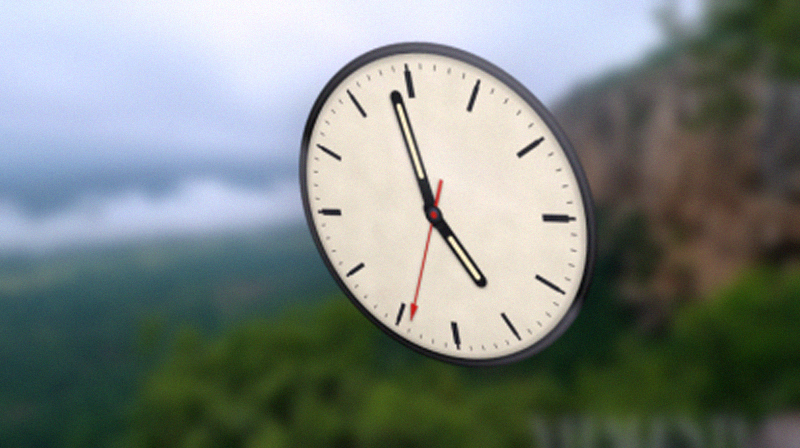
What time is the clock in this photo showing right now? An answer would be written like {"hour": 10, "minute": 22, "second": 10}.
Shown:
{"hour": 4, "minute": 58, "second": 34}
